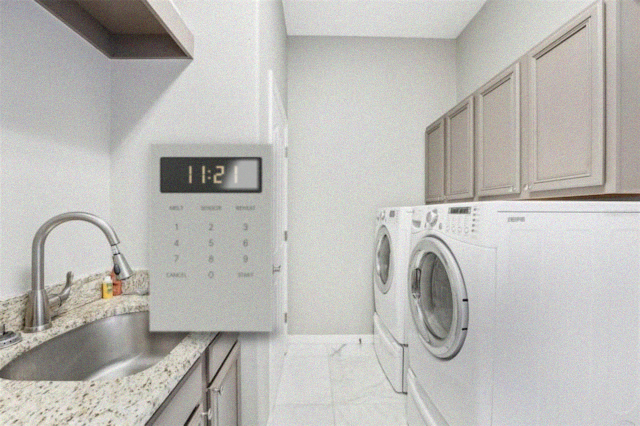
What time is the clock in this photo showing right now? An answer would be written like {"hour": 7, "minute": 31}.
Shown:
{"hour": 11, "minute": 21}
